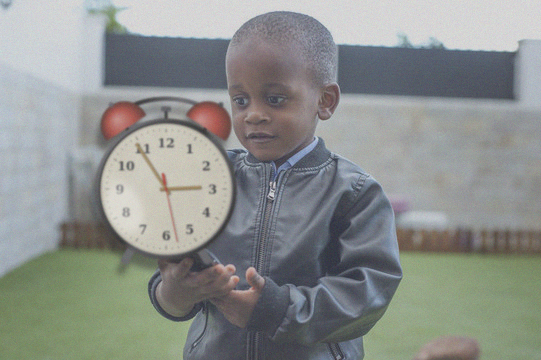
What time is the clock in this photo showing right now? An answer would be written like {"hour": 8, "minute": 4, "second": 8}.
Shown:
{"hour": 2, "minute": 54, "second": 28}
